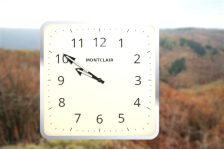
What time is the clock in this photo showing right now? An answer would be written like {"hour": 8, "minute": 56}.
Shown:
{"hour": 9, "minute": 51}
